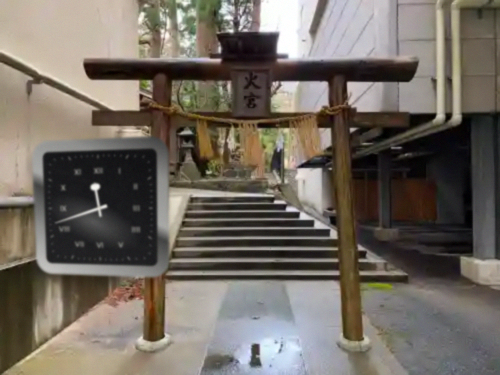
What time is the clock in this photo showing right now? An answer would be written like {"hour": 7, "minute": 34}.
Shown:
{"hour": 11, "minute": 42}
